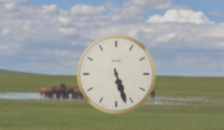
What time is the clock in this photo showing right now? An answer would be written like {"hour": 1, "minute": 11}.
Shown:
{"hour": 5, "minute": 27}
